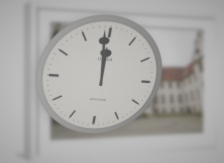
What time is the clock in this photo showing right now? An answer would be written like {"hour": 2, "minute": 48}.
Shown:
{"hour": 11, "minute": 59}
